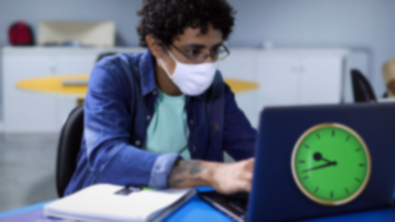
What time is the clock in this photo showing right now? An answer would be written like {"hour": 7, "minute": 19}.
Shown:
{"hour": 9, "minute": 42}
